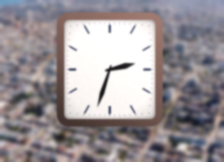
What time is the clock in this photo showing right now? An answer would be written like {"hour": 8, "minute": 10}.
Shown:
{"hour": 2, "minute": 33}
